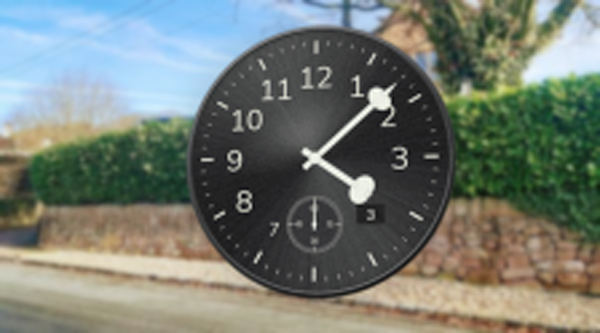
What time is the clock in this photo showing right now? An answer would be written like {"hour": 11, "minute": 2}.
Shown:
{"hour": 4, "minute": 8}
